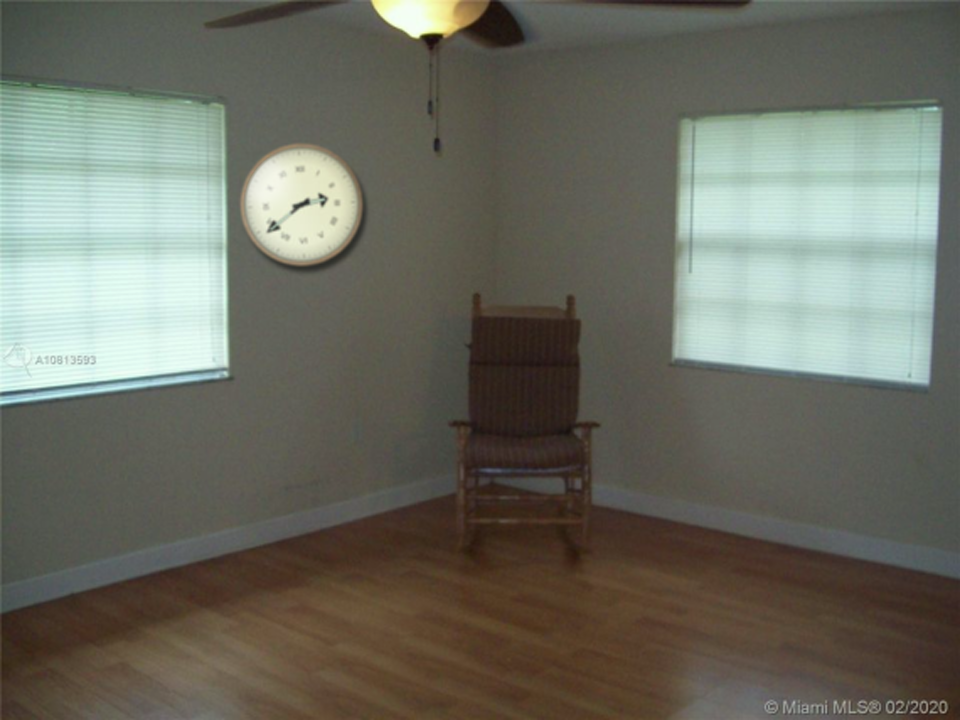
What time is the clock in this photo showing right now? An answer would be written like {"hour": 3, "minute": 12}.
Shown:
{"hour": 2, "minute": 39}
